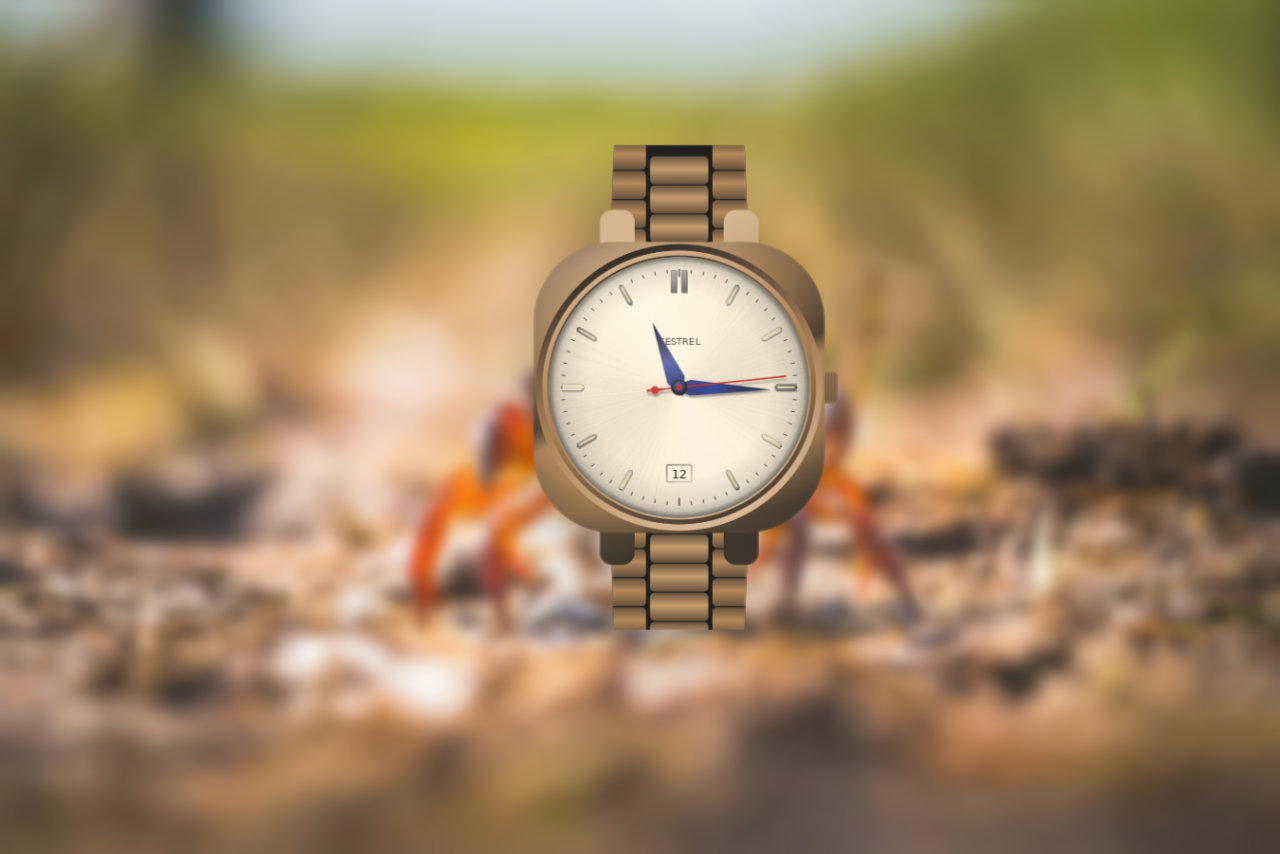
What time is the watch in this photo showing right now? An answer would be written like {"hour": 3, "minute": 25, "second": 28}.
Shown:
{"hour": 11, "minute": 15, "second": 14}
